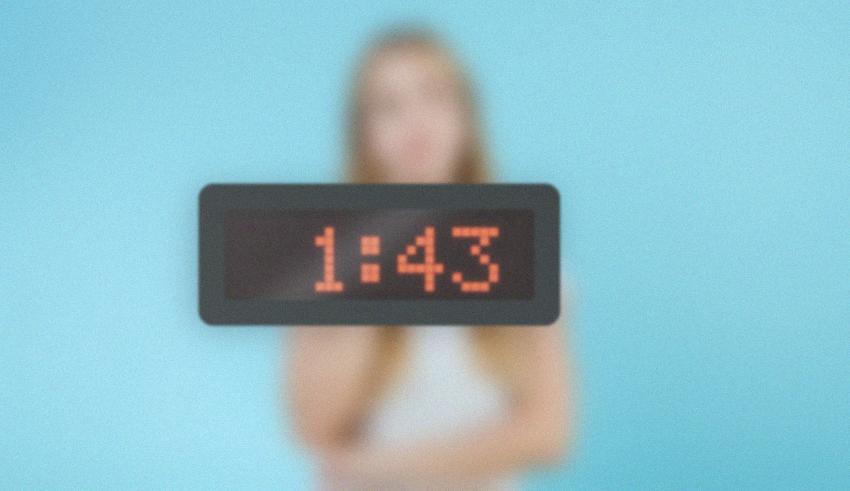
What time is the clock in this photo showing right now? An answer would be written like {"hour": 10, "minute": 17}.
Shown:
{"hour": 1, "minute": 43}
